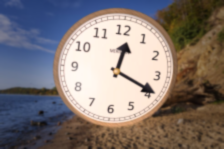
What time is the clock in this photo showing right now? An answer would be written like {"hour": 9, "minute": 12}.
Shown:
{"hour": 12, "minute": 19}
